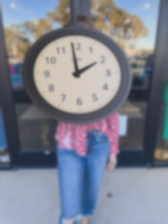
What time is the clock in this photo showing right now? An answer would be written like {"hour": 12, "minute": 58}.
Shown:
{"hour": 1, "minute": 59}
